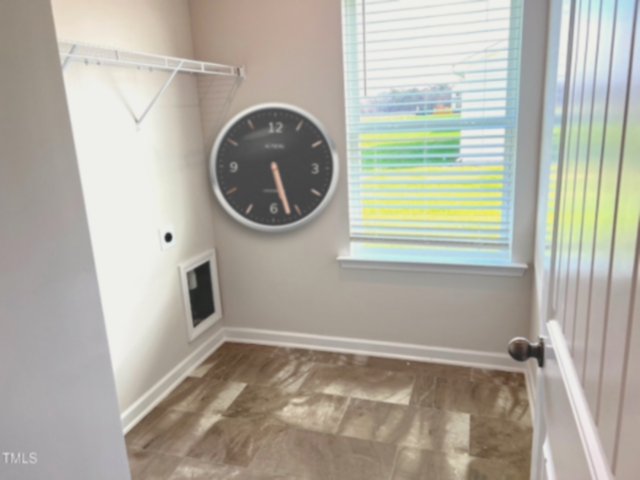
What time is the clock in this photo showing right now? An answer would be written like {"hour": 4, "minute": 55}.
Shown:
{"hour": 5, "minute": 27}
